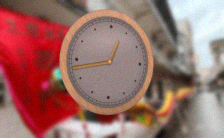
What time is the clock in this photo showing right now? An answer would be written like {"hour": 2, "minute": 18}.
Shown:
{"hour": 12, "minute": 43}
